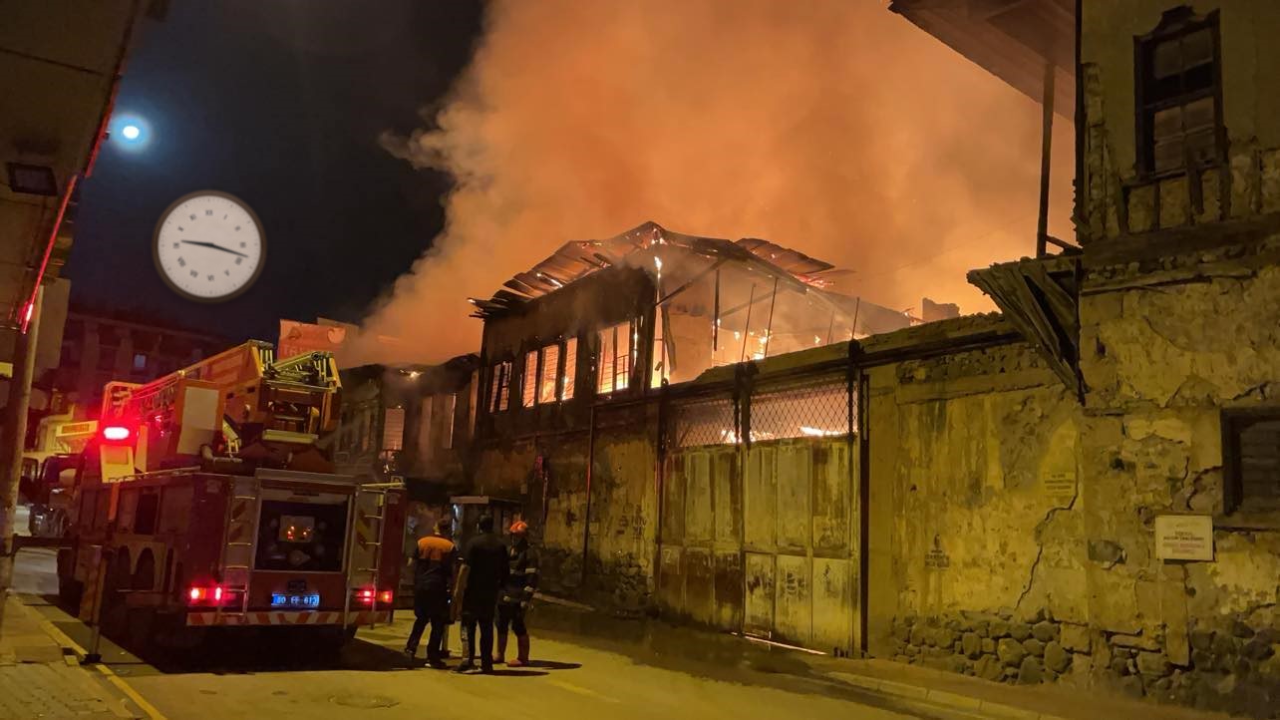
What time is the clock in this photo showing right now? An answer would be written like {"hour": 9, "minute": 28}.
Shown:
{"hour": 9, "minute": 18}
